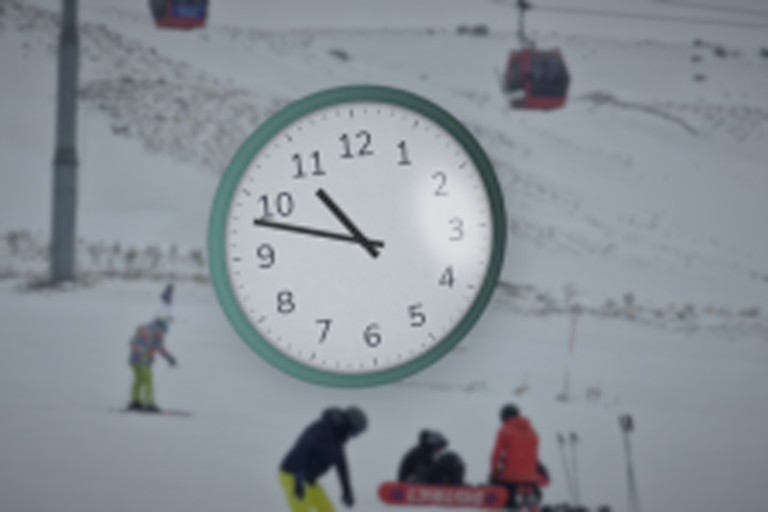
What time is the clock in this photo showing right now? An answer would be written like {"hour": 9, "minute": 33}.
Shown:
{"hour": 10, "minute": 48}
